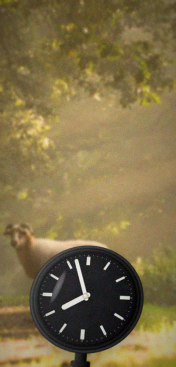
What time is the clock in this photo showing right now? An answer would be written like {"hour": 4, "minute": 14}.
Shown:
{"hour": 7, "minute": 57}
